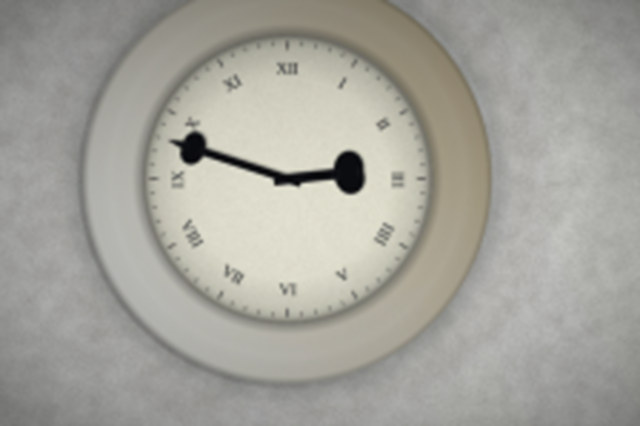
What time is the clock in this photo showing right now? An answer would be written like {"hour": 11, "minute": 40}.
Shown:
{"hour": 2, "minute": 48}
